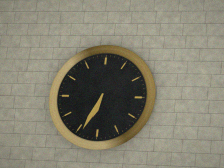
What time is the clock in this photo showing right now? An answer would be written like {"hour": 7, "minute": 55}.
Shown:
{"hour": 6, "minute": 34}
